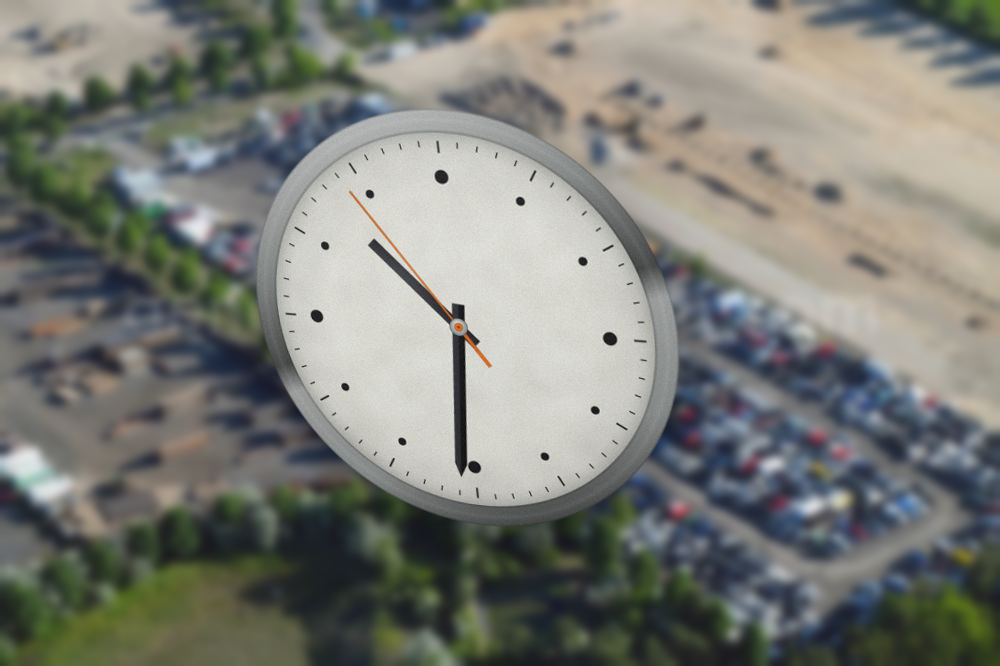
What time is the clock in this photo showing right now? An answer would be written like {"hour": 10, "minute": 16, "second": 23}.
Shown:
{"hour": 10, "minute": 30, "second": 54}
